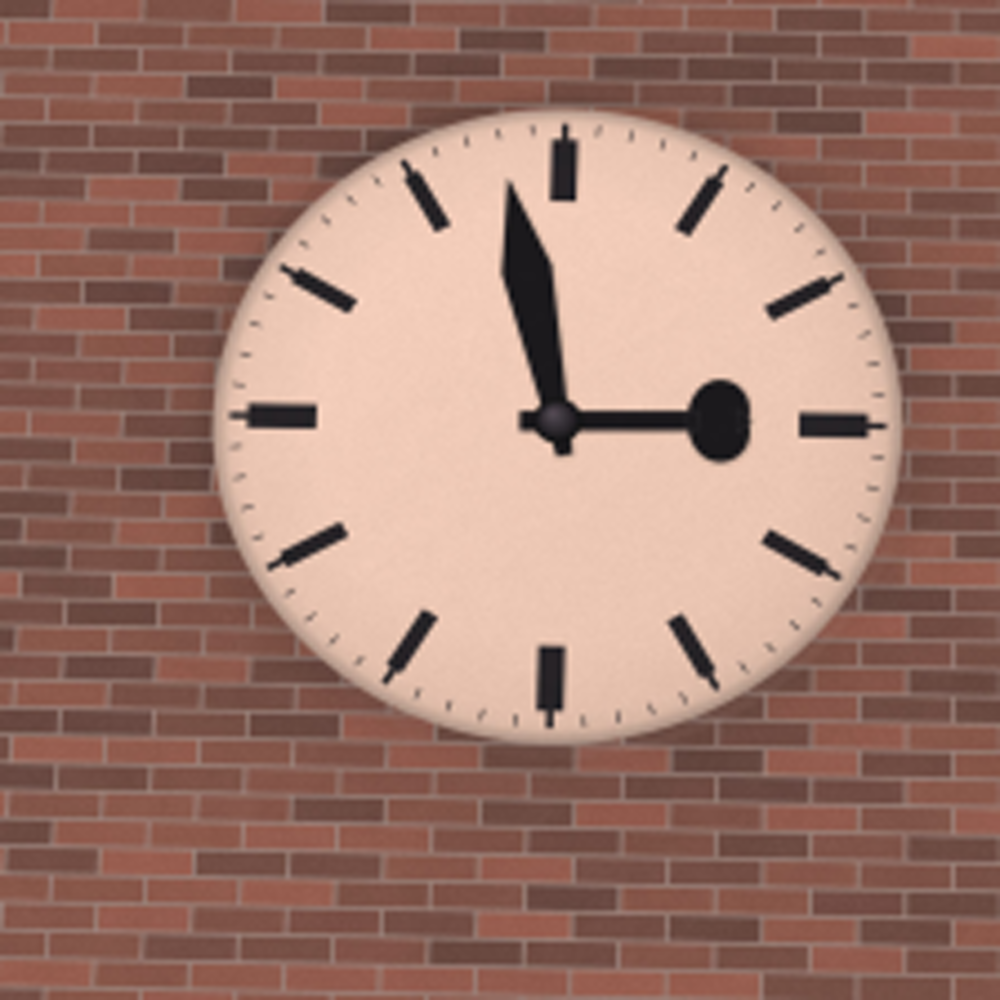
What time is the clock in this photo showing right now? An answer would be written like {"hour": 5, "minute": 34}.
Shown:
{"hour": 2, "minute": 58}
